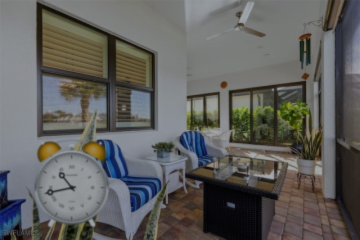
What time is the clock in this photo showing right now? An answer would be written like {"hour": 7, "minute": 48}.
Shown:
{"hour": 10, "minute": 43}
